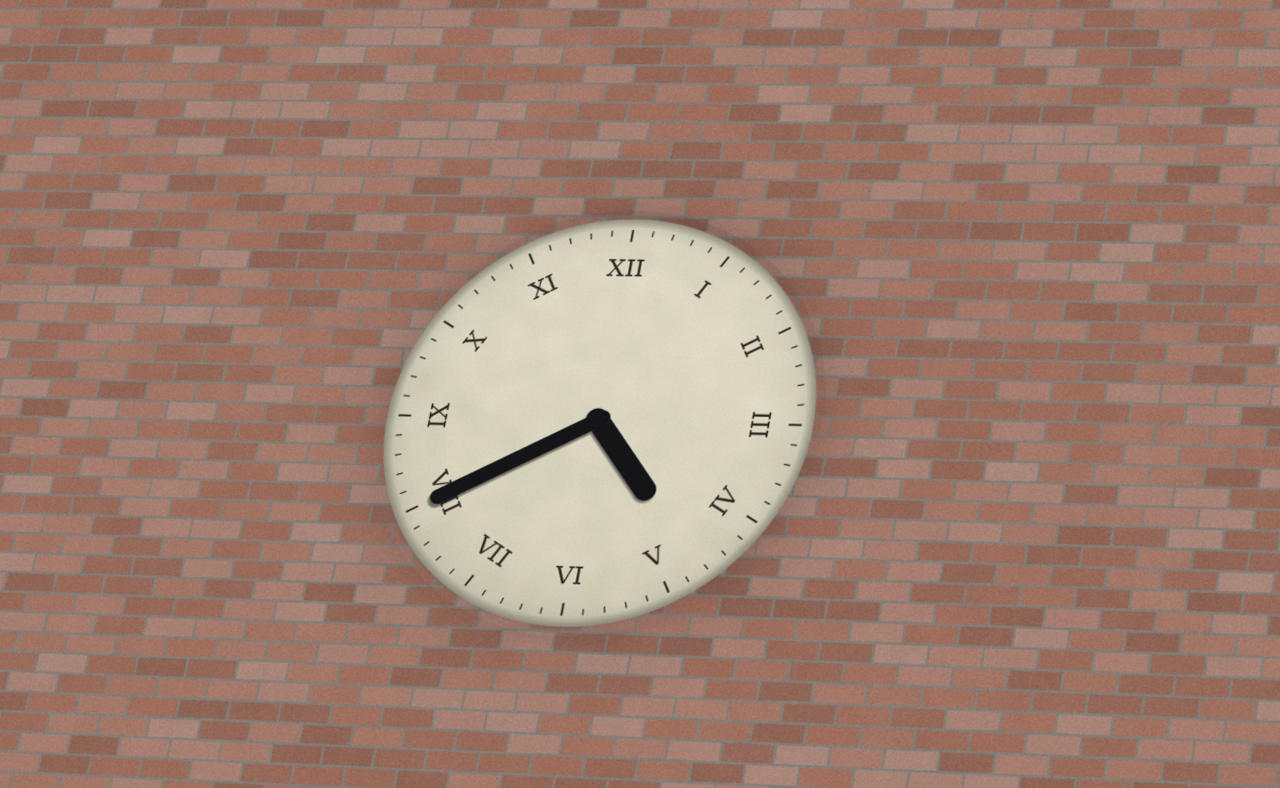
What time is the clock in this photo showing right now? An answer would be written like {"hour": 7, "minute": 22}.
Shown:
{"hour": 4, "minute": 40}
